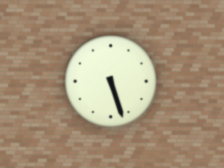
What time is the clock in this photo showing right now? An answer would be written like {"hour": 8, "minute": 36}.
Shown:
{"hour": 5, "minute": 27}
